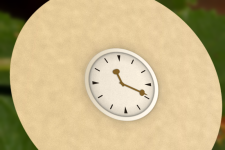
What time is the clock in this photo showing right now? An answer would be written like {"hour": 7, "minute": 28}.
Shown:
{"hour": 11, "minute": 19}
